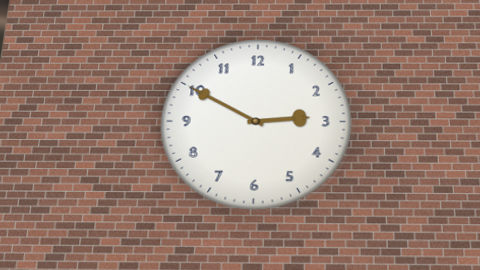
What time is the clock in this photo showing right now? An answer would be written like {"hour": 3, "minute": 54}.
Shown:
{"hour": 2, "minute": 50}
